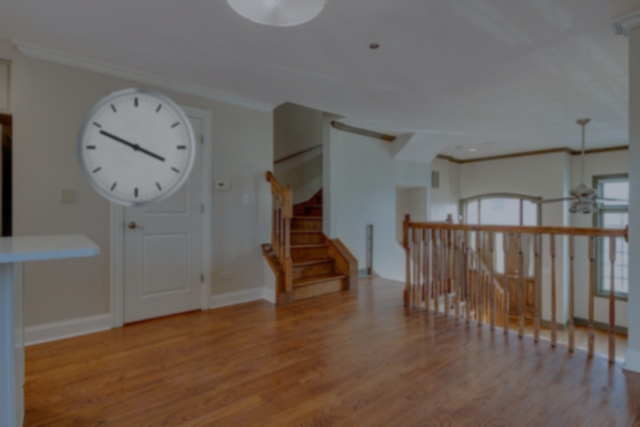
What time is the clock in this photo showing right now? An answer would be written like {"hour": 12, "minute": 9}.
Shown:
{"hour": 3, "minute": 49}
